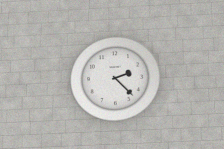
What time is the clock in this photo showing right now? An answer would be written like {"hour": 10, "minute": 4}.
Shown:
{"hour": 2, "minute": 23}
